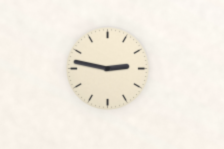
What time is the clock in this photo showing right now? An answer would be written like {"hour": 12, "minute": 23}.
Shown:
{"hour": 2, "minute": 47}
